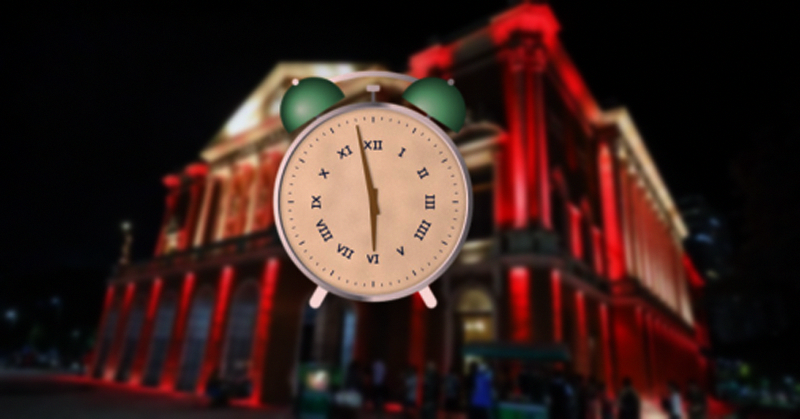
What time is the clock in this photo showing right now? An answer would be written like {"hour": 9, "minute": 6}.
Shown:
{"hour": 5, "minute": 58}
